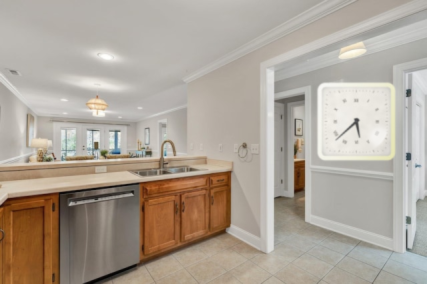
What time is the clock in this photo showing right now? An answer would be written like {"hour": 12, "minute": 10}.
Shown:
{"hour": 5, "minute": 38}
